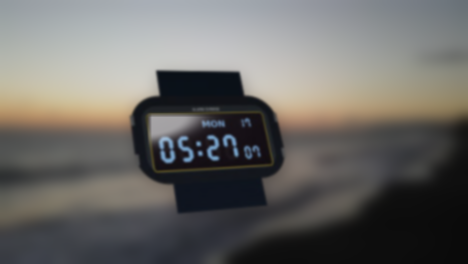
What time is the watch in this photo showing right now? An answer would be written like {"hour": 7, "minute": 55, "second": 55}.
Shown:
{"hour": 5, "minute": 27, "second": 7}
